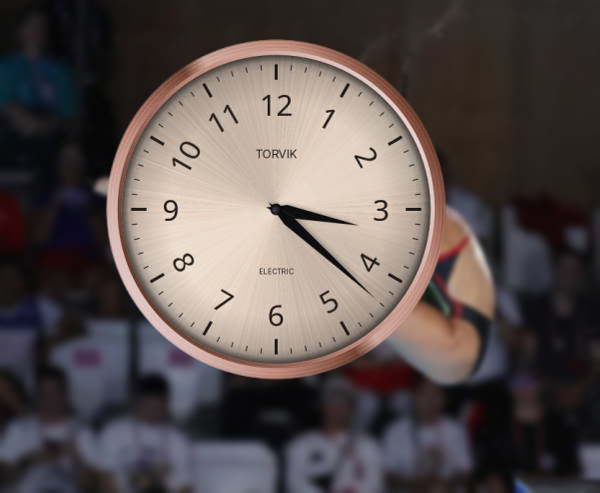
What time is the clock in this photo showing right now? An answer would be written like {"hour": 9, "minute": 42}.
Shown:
{"hour": 3, "minute": 22}
